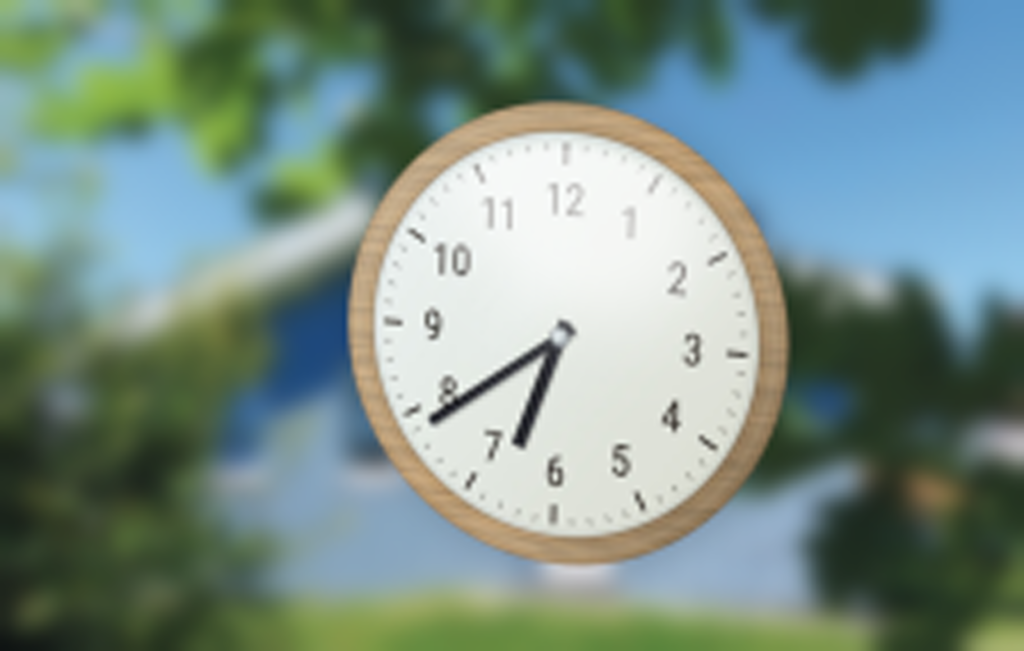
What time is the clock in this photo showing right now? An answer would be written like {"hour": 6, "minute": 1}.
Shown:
{"hour": 6, "minute": 39}
